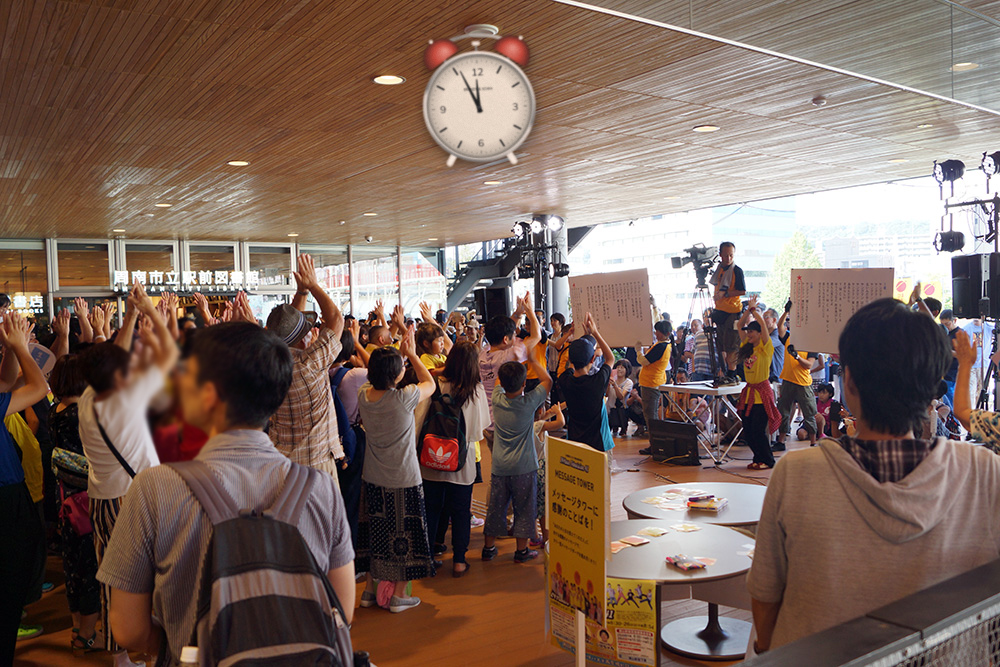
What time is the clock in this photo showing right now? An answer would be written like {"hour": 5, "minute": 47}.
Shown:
{"hour": 11, "minute": 56}
